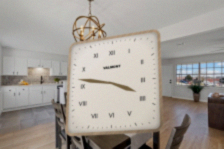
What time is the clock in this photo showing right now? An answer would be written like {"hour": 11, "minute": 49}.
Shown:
{"hour": 3, "minute": 47}
